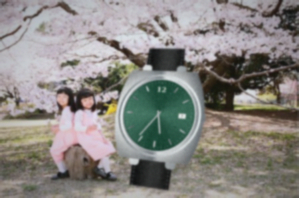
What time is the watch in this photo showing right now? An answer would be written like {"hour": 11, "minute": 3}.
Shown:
{"hour": 5, "minute": 36}
